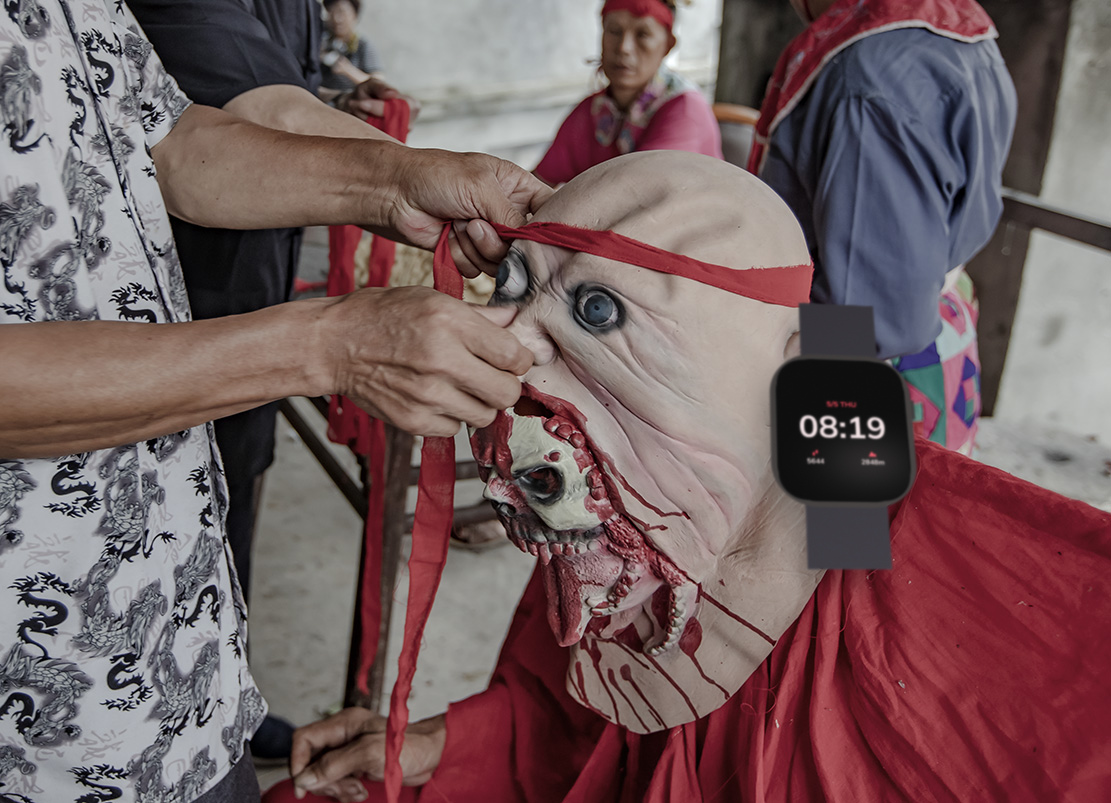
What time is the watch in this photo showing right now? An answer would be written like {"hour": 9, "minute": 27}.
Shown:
{"hour": 8, "minute": 19}
